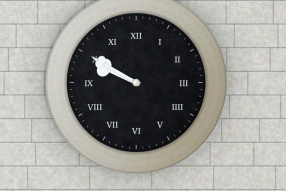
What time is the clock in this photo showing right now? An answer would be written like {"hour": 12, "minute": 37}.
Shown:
{"hour": 9, "minute": 50}
